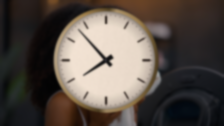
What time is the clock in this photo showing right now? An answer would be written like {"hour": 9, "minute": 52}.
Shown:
{"hour": 7, "minute": 53}
